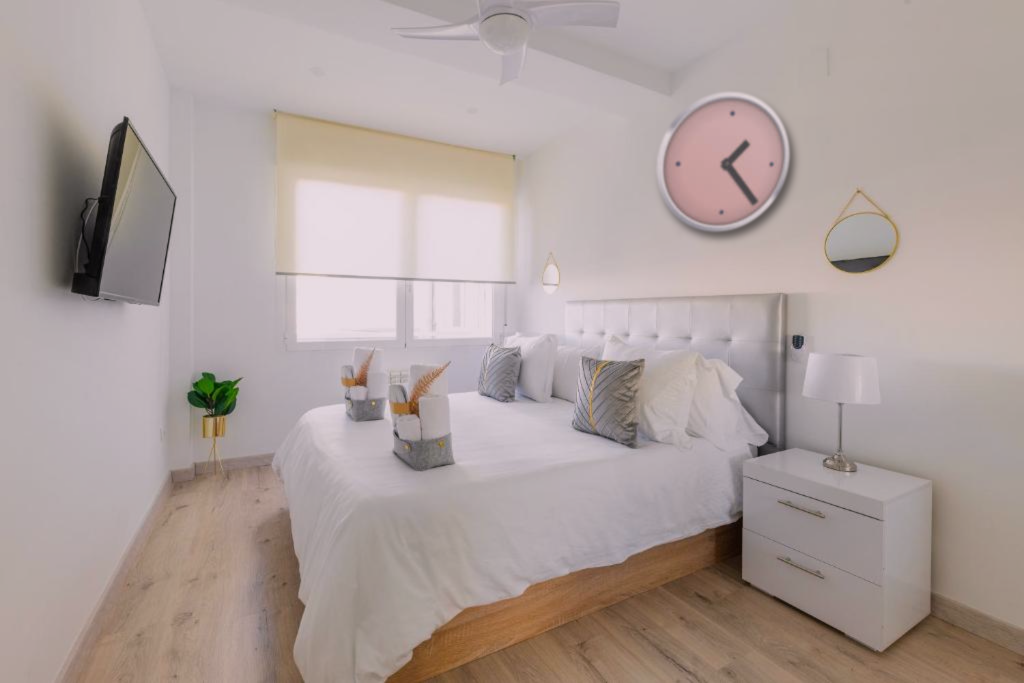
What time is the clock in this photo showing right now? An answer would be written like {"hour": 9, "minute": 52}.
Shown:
{"hour": 1, "minute": 23}
